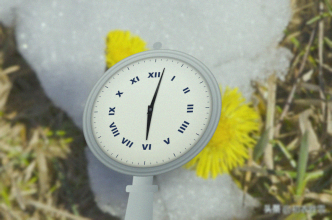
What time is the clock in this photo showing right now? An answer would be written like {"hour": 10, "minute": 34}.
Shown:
{"hour": 6, "minute": 2}
